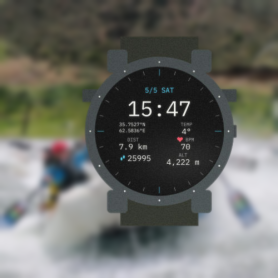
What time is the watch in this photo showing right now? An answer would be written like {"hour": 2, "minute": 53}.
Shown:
{"hour": 15, "minute": 47}
